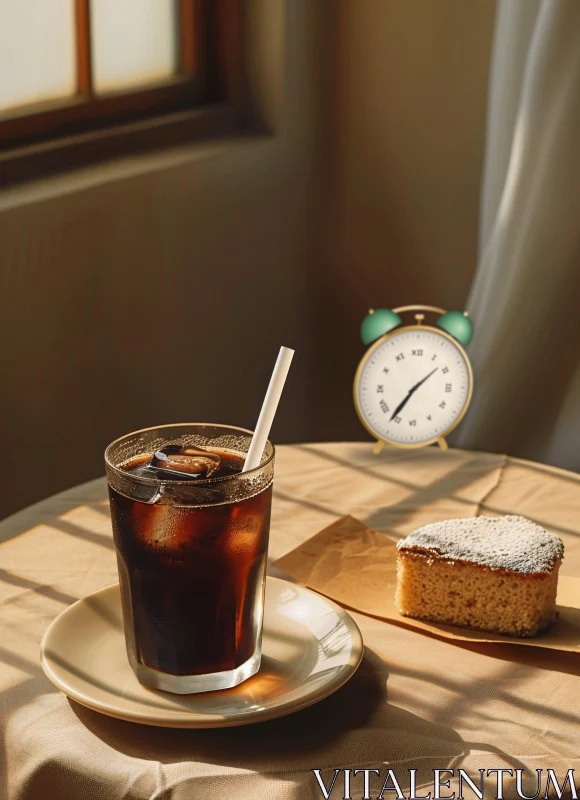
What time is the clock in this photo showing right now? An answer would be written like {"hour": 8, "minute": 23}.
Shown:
{"hour": 1, "minute": 36}
